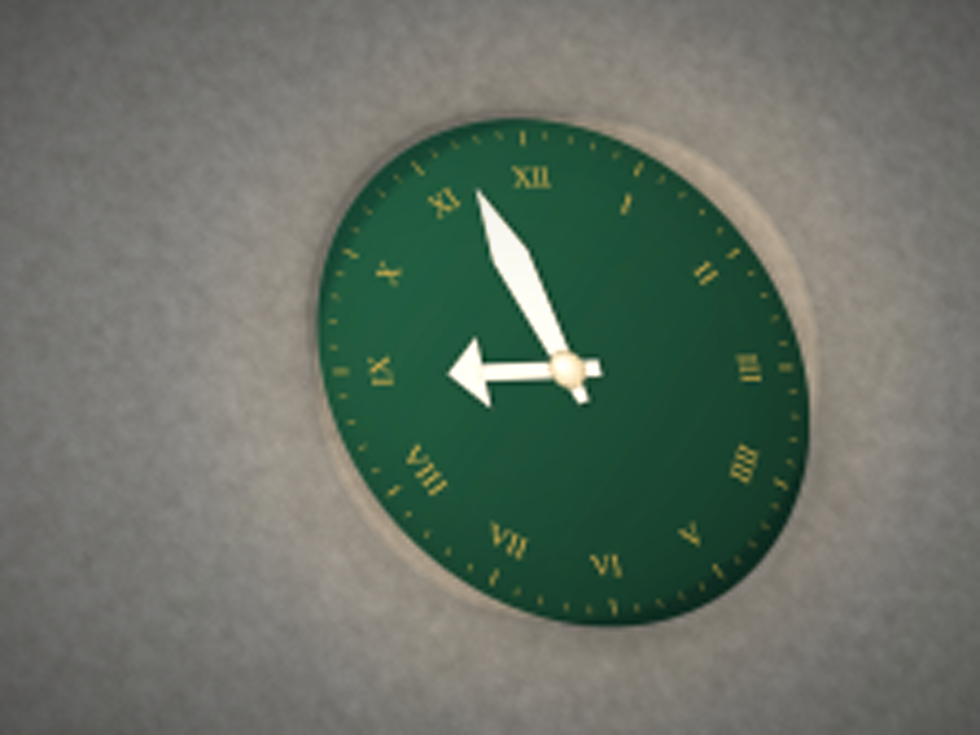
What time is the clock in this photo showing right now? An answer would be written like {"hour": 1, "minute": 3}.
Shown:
{"hour": 8, "minute": 57}
